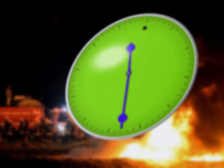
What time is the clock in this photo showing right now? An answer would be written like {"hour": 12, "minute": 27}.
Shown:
{"hour": 11, "minute": 28}
